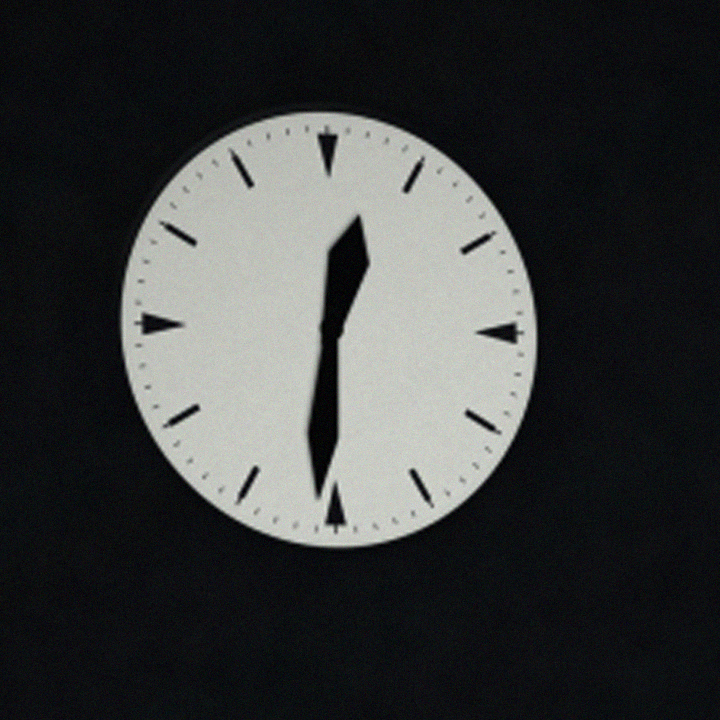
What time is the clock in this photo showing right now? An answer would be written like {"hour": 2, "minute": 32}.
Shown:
{"hour": 12, "minute": 31}
